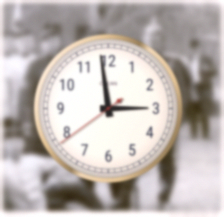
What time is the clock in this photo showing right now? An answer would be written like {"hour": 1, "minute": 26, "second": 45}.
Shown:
{"hour": 2, "minute": 58, "second": 39}
